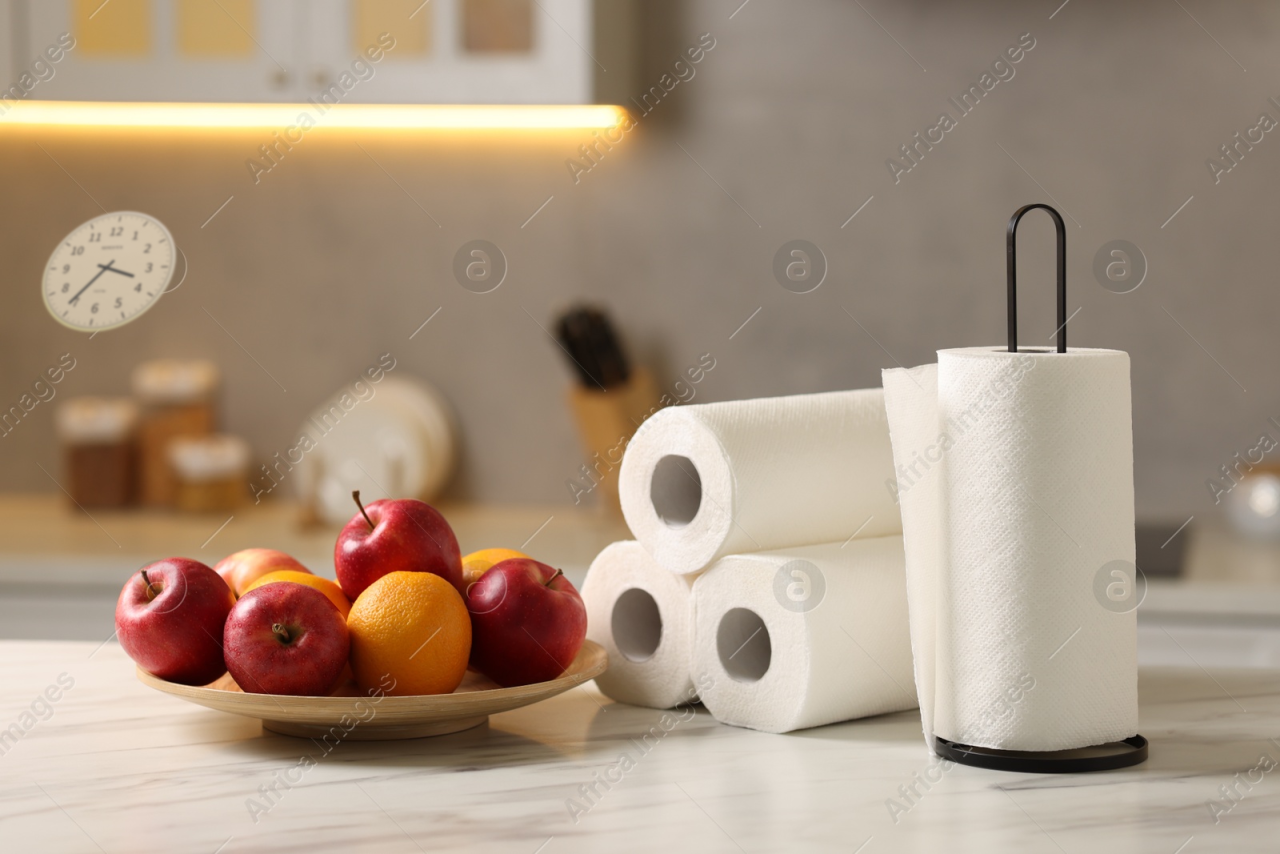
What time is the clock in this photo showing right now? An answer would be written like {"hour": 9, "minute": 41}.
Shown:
{"hour": 3, "minute": 36}
